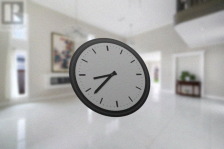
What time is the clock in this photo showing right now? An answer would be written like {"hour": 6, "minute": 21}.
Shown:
{"hour": 8, "minute": 38}
